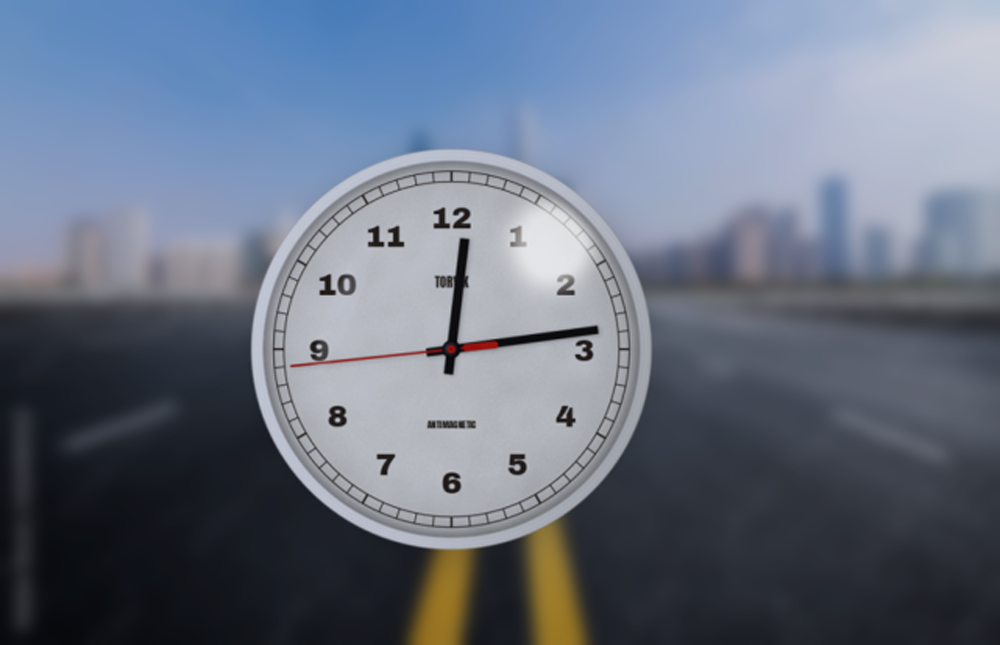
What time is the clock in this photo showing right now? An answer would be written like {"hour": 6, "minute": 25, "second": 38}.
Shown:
{"hour": 12, "minute": 13, "second": 44}
